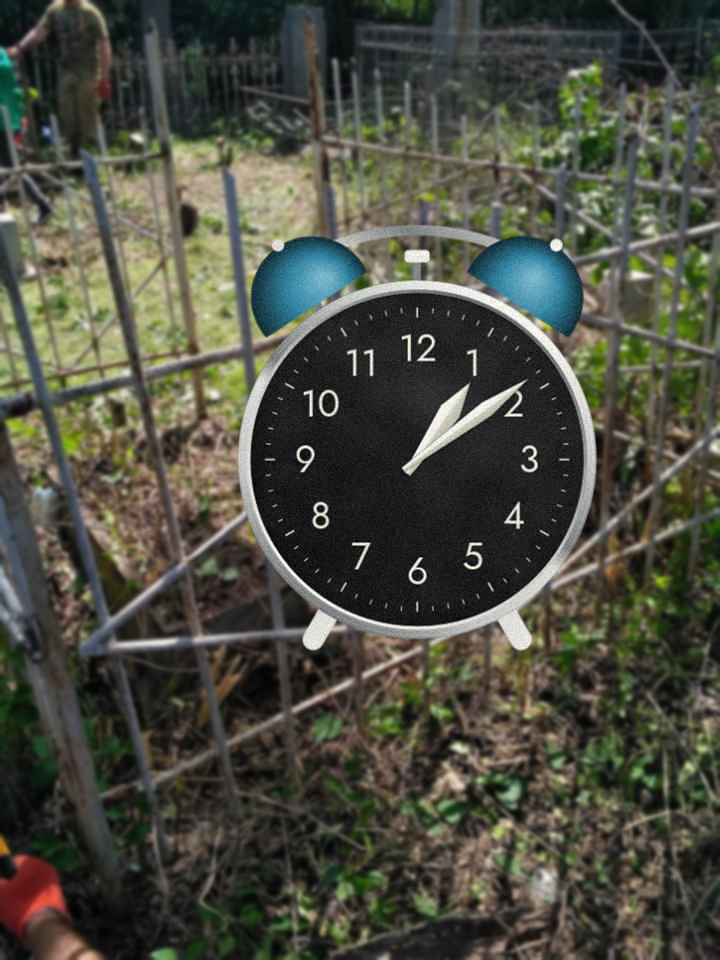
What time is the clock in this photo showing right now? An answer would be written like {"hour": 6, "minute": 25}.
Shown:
{"hour": 1, "minute": 9}
